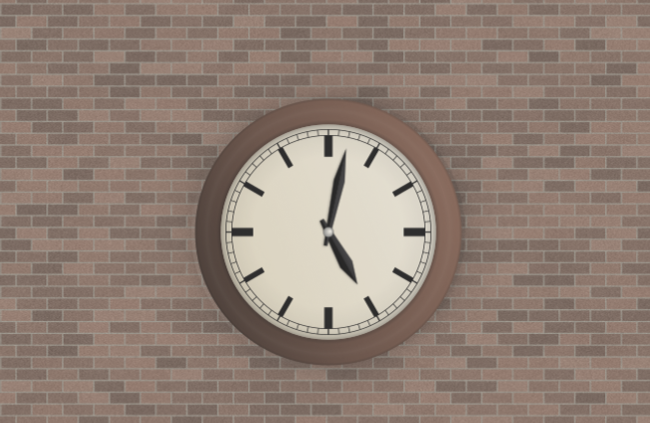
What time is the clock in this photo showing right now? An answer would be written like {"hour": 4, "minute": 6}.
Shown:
{"hour": 5, "minute": 2}
